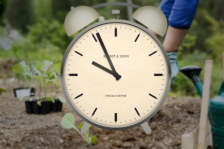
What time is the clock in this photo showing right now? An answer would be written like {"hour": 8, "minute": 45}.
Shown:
{"hour": 9, "minute": 56}
